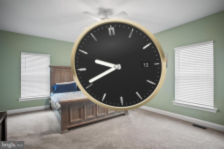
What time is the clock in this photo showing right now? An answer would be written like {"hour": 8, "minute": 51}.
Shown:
{"hour": 9, "minute": 41}
